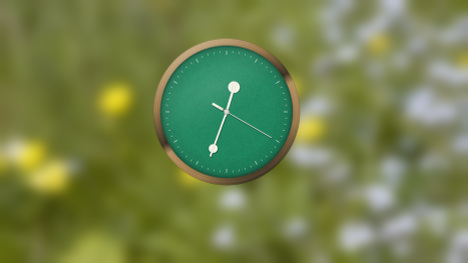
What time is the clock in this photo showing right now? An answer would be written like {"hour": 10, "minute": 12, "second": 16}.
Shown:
{"hour": 12, "minute": 33, "second": 20}
